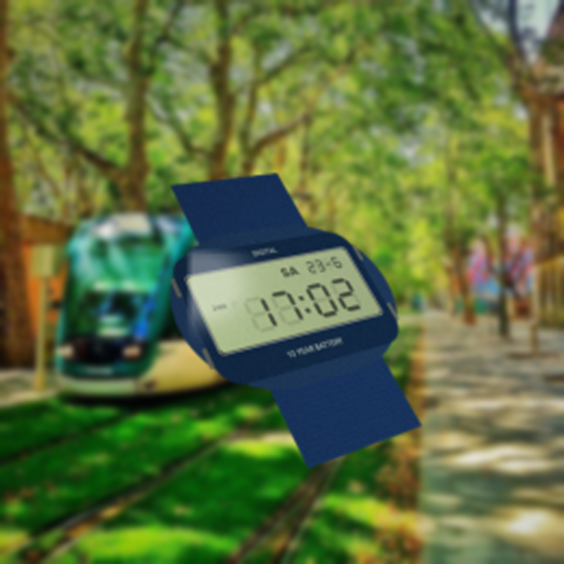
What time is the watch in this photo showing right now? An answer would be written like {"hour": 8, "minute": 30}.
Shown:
{"hour": 17, "minute": 2}
